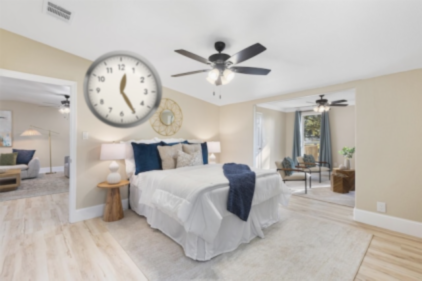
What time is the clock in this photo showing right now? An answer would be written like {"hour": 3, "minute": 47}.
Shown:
{"hour": 12, "minute": 25}
